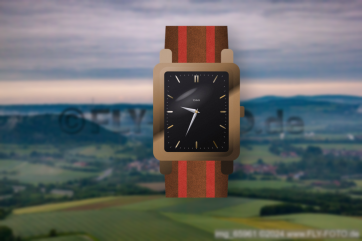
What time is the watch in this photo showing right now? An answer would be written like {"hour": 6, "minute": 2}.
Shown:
{"hour": 9, "minute": 34}
